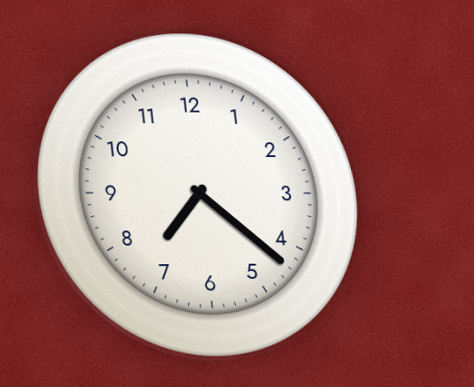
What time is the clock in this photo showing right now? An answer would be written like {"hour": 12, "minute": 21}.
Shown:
{"hour": 7, "minute": 22}
